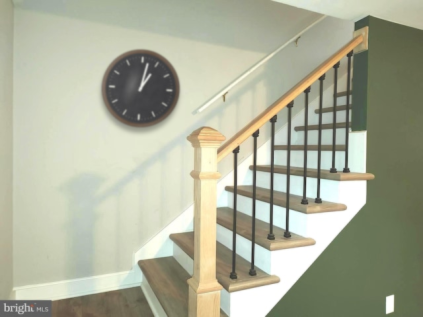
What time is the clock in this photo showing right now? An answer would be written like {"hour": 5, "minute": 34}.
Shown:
{"hour": 1, "minute": 2}
